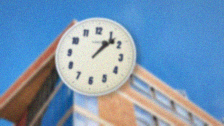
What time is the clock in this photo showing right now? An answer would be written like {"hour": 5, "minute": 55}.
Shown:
{"hour": 1, "minute": 7}
